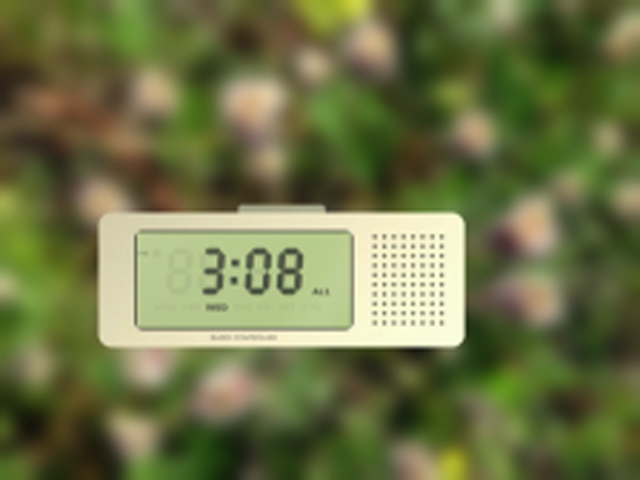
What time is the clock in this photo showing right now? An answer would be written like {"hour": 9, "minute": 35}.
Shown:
{"hour": 3, "minute": 8}
